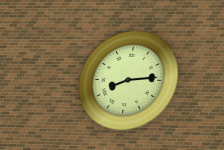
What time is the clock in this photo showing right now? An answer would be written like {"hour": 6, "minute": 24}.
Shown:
{"hour": 8, "minute": 14}
